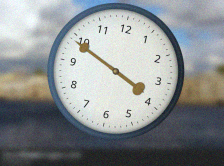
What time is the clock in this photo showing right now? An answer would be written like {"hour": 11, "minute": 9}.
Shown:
{"hour": 3, "minute": 49}
